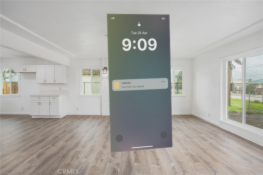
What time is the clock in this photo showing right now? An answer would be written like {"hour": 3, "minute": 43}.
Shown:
{"hour": 9, "minute": 9}
